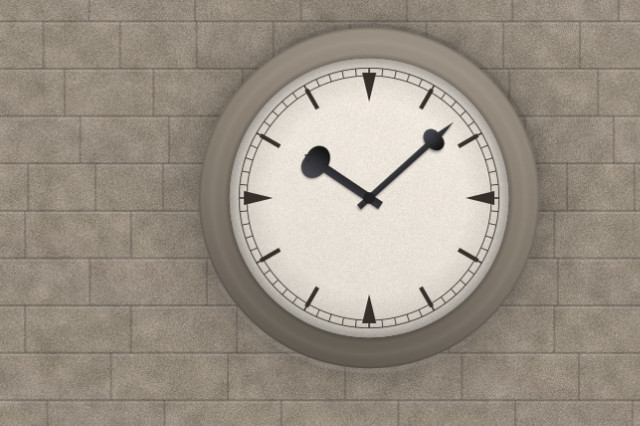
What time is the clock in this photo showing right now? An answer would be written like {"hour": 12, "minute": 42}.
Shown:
{"hour": 10, "minute": 8}
